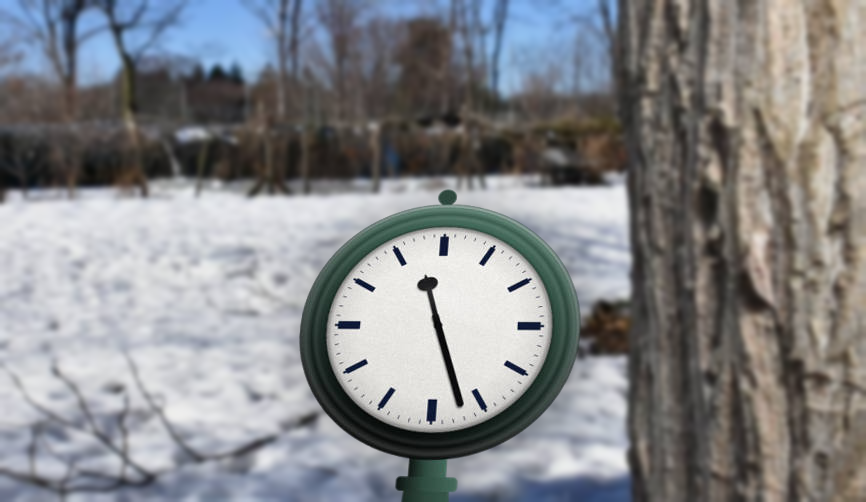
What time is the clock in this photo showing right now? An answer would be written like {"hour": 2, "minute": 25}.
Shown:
{"hour": 11, "minute": 27}
